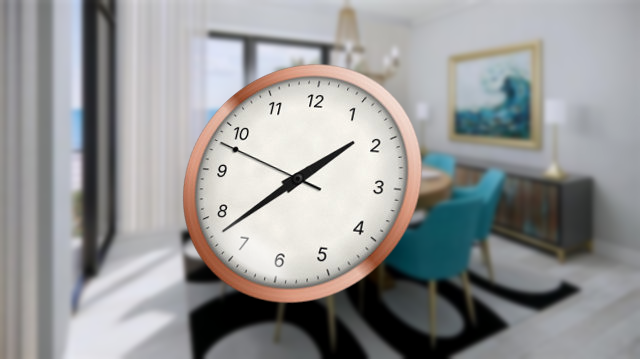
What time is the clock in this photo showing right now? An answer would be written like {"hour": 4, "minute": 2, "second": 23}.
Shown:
{"hour": 1, "minute": 37, "second": 48}
